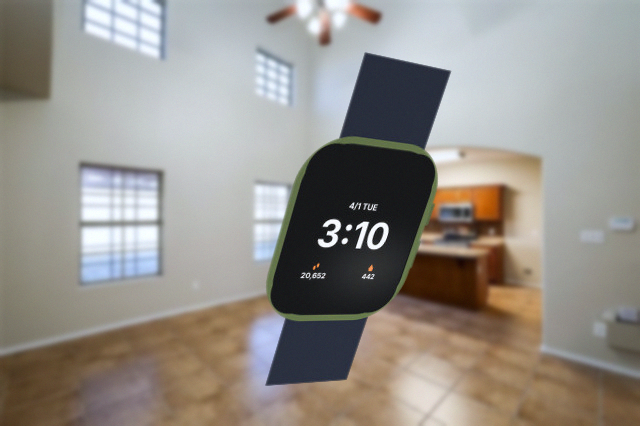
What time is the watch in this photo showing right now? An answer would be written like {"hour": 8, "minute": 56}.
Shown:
{"hour": 3, "minute": 10}
